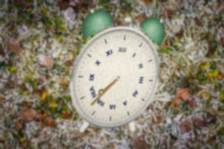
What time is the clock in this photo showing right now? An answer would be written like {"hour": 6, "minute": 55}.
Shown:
{"hour": 7, "minute": 37}
